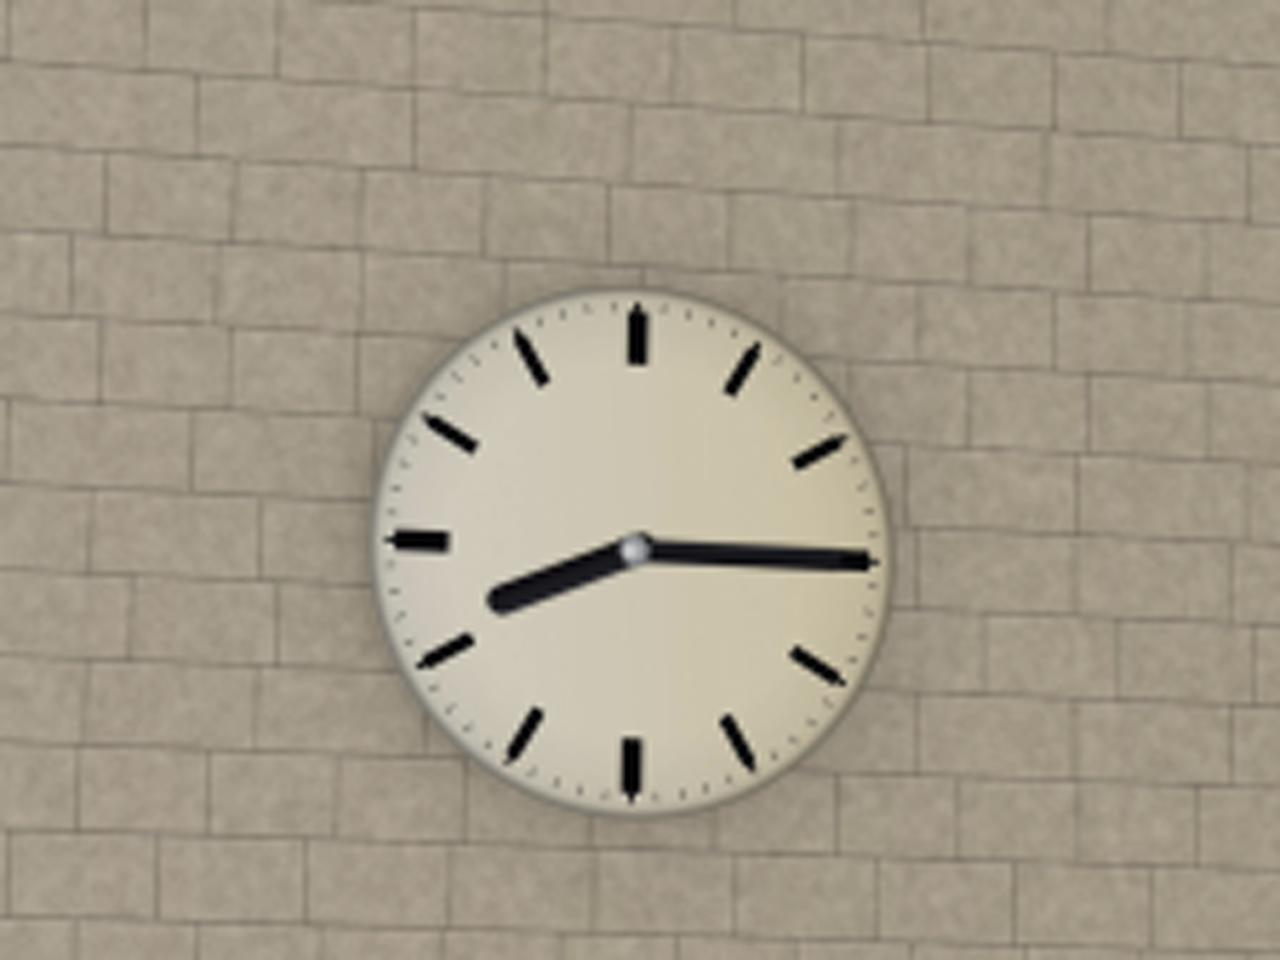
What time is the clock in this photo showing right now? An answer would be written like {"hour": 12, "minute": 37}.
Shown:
{"hour": 8, "minute": 15}
